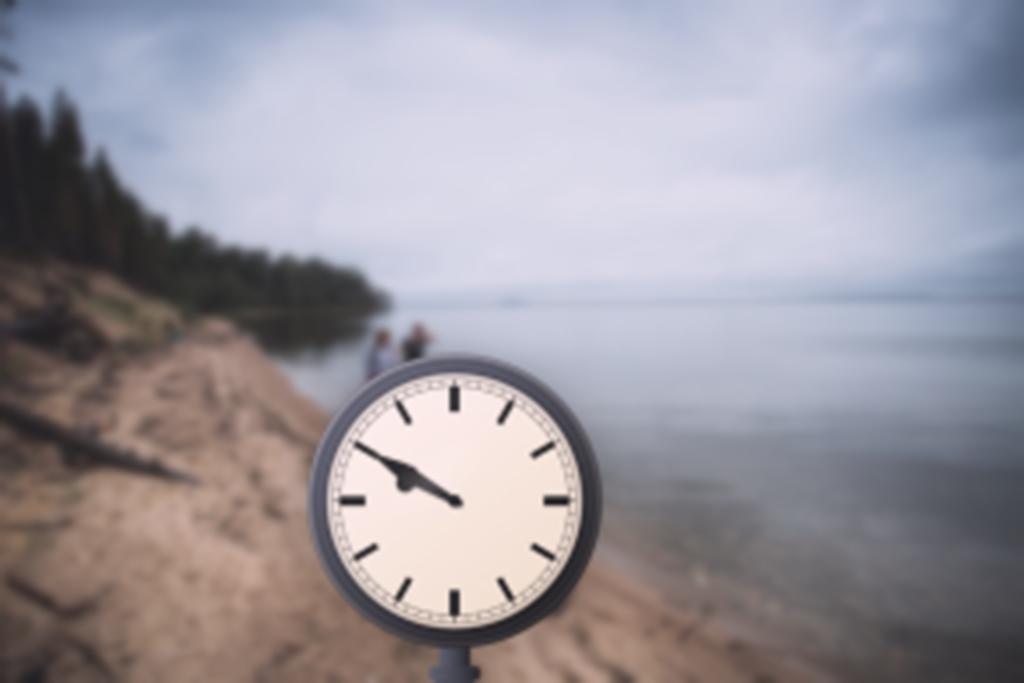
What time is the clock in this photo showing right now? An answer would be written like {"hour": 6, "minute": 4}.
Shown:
{"hour": 9, "minute": 50}
